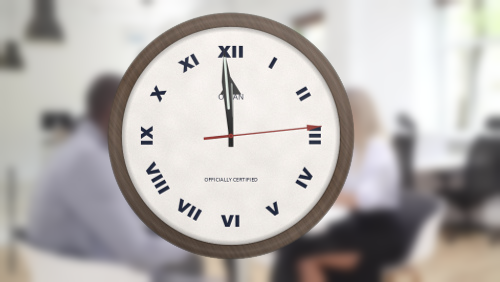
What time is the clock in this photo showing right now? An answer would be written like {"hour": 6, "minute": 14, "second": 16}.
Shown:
{"hour": 11, "minute": 59, "second": 14}
